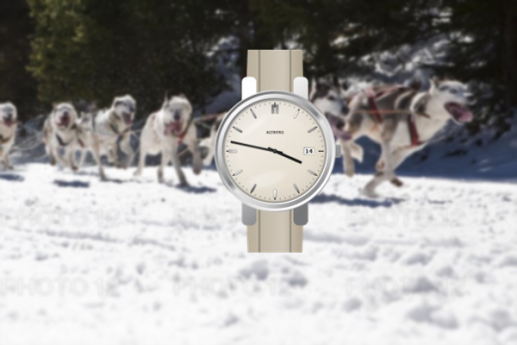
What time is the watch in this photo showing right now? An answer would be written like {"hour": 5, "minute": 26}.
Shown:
{"hour": 3, "minute": 47}
